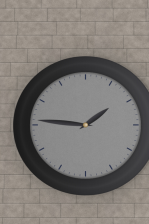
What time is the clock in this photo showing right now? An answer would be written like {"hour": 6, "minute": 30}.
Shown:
{"hour": 1, "minute": 46}
